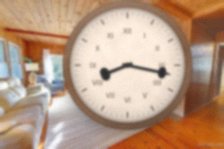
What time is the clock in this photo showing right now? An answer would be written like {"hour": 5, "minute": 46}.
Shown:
{"hour": 8, "minute": 17}
